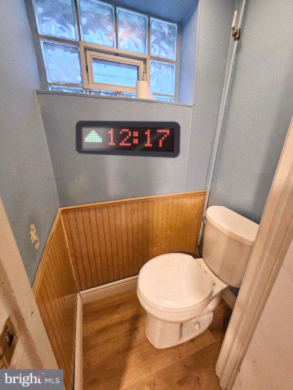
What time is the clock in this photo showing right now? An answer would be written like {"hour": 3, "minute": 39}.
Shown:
{"hour": 12, "minute": 17}
